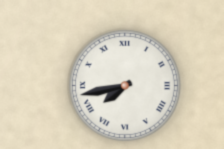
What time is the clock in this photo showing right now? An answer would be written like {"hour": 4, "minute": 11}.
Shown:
{"hour": 7, "minute": 43}
